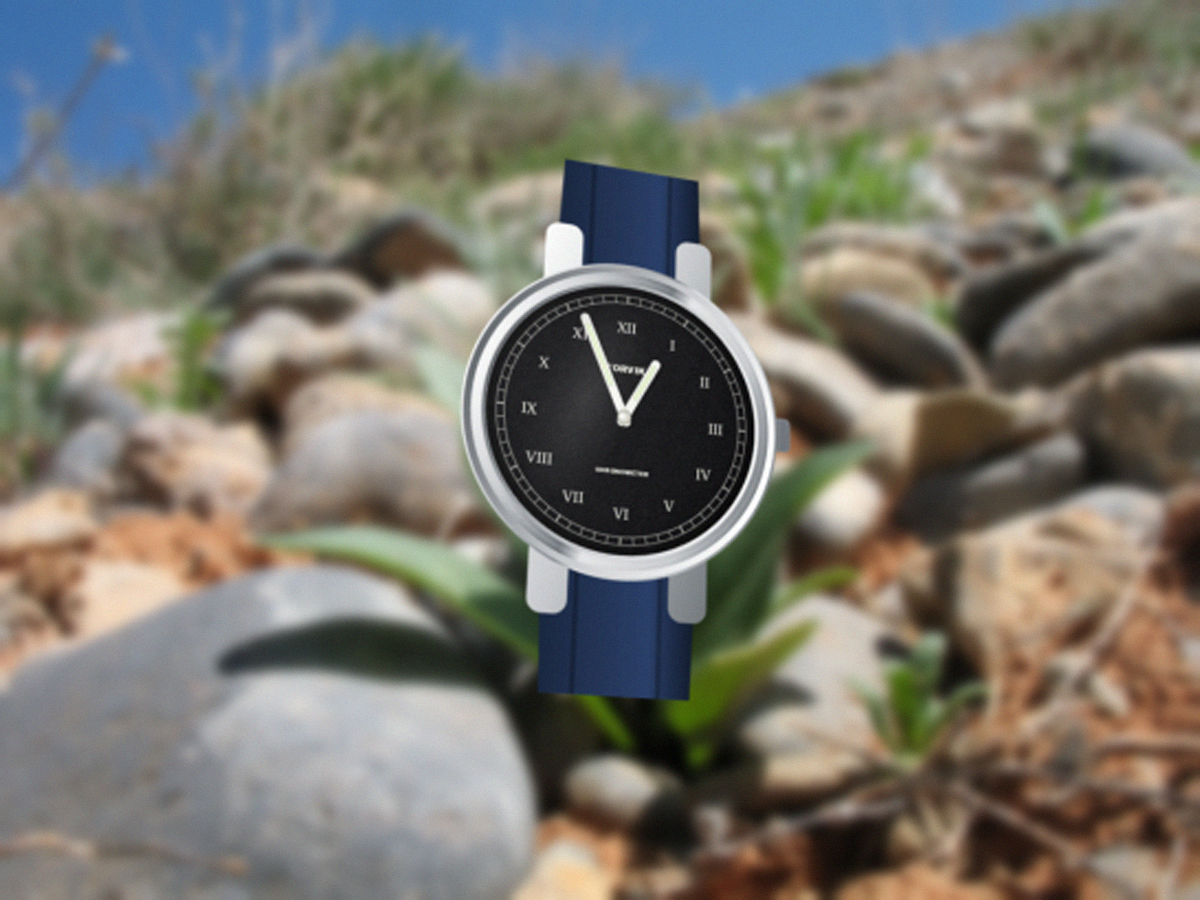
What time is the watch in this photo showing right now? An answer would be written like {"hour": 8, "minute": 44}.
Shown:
{"hour": 12, "minute": 56}
